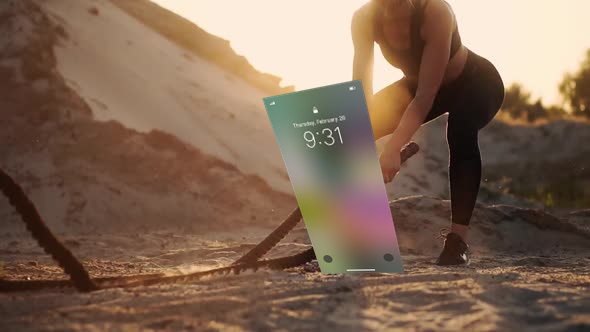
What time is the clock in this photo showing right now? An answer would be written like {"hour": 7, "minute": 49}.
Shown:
{"hour": 9, "minute": 31}
